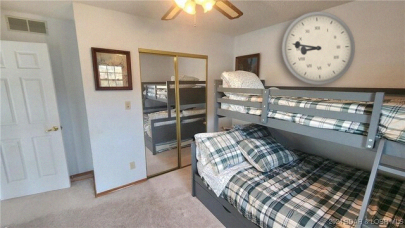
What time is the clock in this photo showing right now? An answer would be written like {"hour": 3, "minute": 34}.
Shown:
{"hour": 8, "minute": 47}
